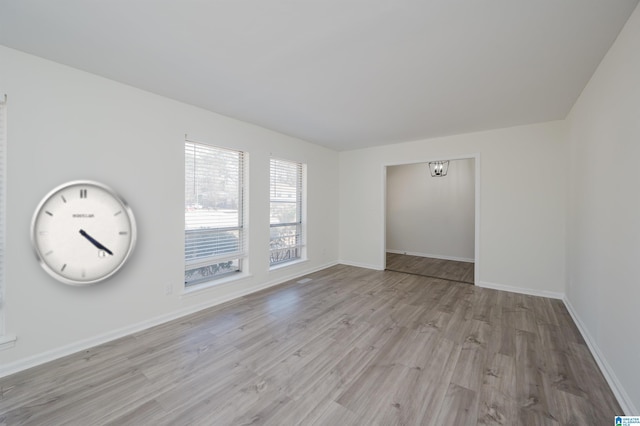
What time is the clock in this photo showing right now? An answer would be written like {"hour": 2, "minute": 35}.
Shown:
{"hour": 4, "minute": 21}
